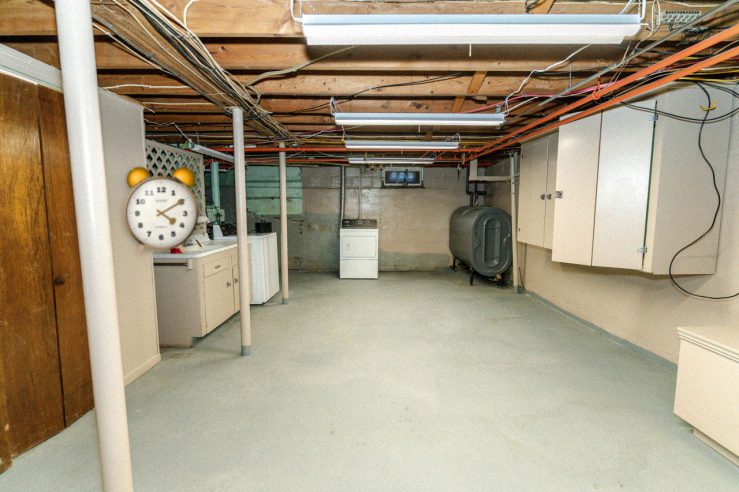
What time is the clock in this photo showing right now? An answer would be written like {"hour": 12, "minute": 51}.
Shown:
{"hour": 4, "minute": 10}
